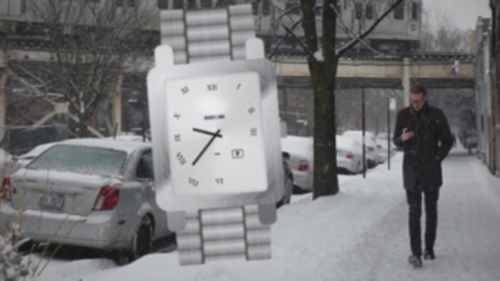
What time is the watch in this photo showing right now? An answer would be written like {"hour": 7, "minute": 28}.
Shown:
{"hour": 9, "minute": 37}
